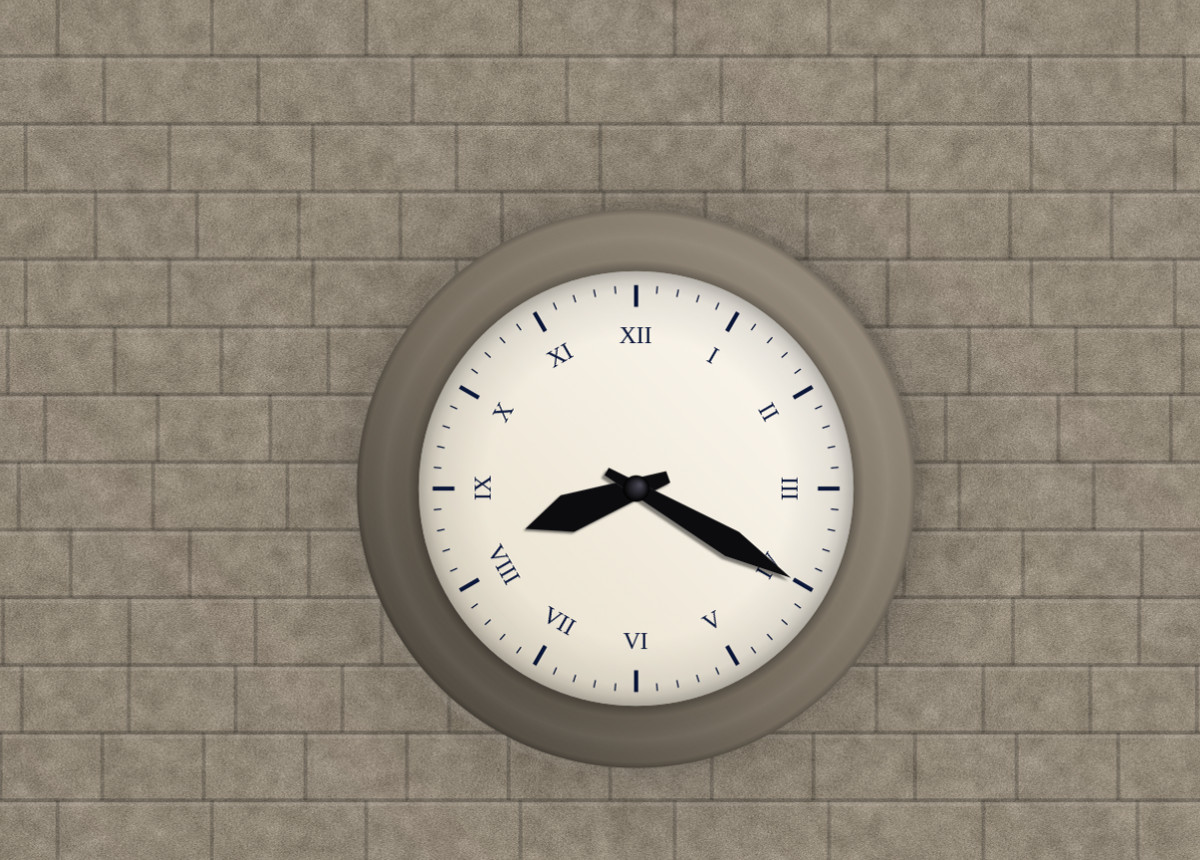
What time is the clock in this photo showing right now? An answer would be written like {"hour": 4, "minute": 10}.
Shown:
{"hour": 8, "minute": 20}
